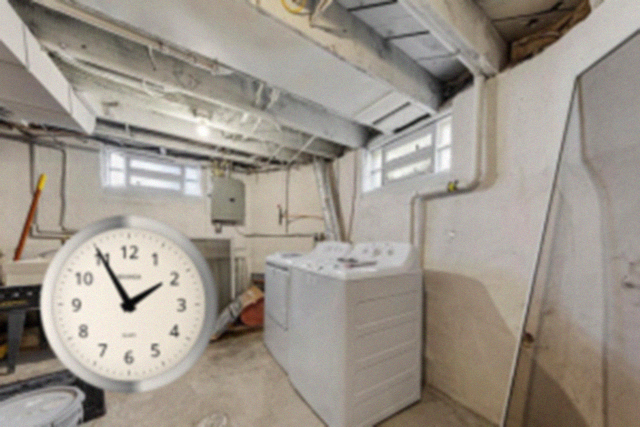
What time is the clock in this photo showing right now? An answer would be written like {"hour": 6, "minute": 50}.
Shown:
{"hour": 1, "minute": 55}
